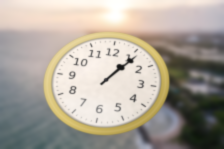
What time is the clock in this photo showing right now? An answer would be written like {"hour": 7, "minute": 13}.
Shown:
{"hour": 1, "minute": 6}
